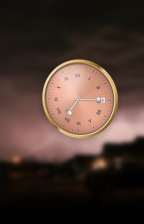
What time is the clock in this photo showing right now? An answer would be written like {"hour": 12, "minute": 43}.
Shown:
{"hour": 7, "minute": 15}
